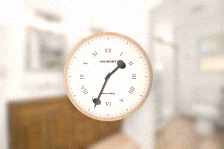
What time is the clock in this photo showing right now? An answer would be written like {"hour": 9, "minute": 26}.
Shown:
{"hour": 1, "minute": 34}
